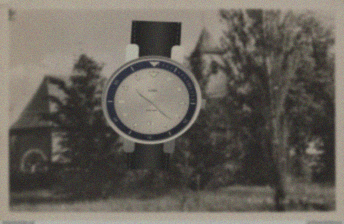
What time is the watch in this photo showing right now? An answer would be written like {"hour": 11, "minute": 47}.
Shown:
{"hour": 10, "minute": 22}
